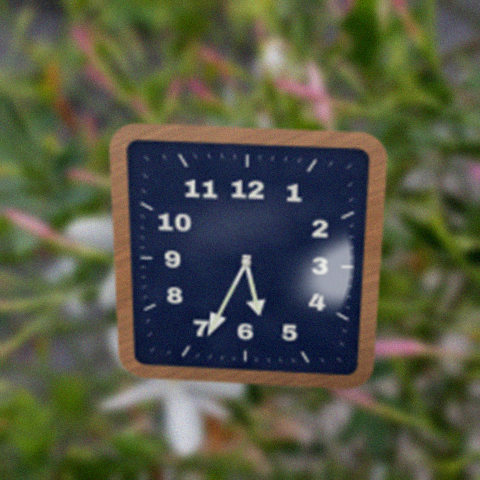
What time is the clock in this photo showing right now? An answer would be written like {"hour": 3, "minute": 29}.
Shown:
{"hour": 5, "minute": 34}
